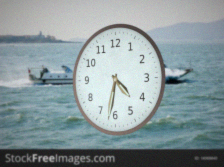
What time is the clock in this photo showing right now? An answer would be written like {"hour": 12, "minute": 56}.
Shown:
{"hour": 4, "minute": 32}
